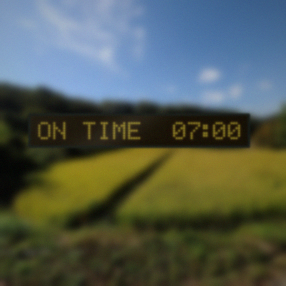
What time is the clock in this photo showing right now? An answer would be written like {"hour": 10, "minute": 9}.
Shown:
{"hour": 7, "minute": 0}
